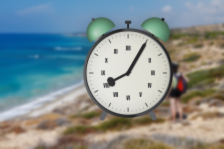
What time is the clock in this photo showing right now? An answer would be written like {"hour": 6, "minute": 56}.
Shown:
{"hour": 8, "minute": 5}
